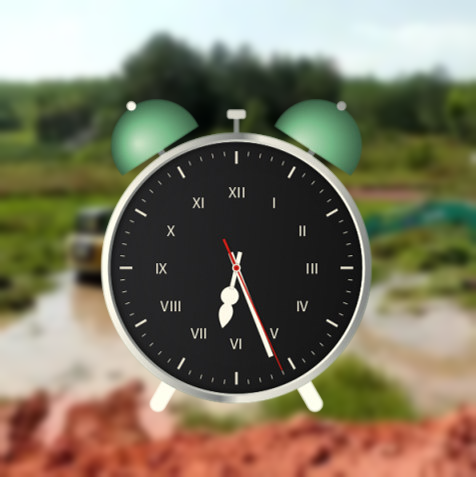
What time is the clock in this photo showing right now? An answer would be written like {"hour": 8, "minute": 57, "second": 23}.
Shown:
{"hour": 6, "minute": 26, "second": 26}
